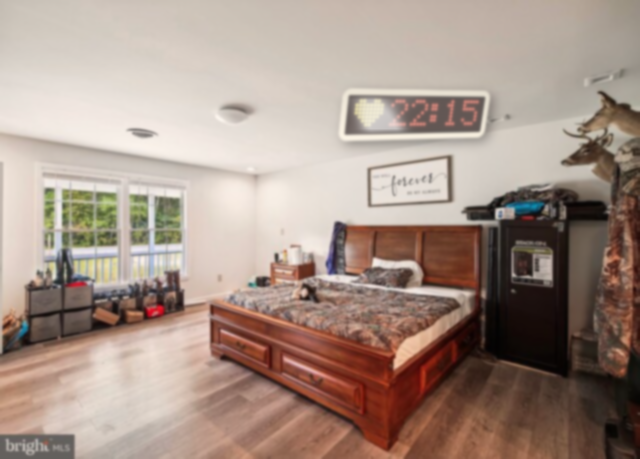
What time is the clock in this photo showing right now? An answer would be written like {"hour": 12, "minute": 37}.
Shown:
{"hour": 22, "minute": 15}
